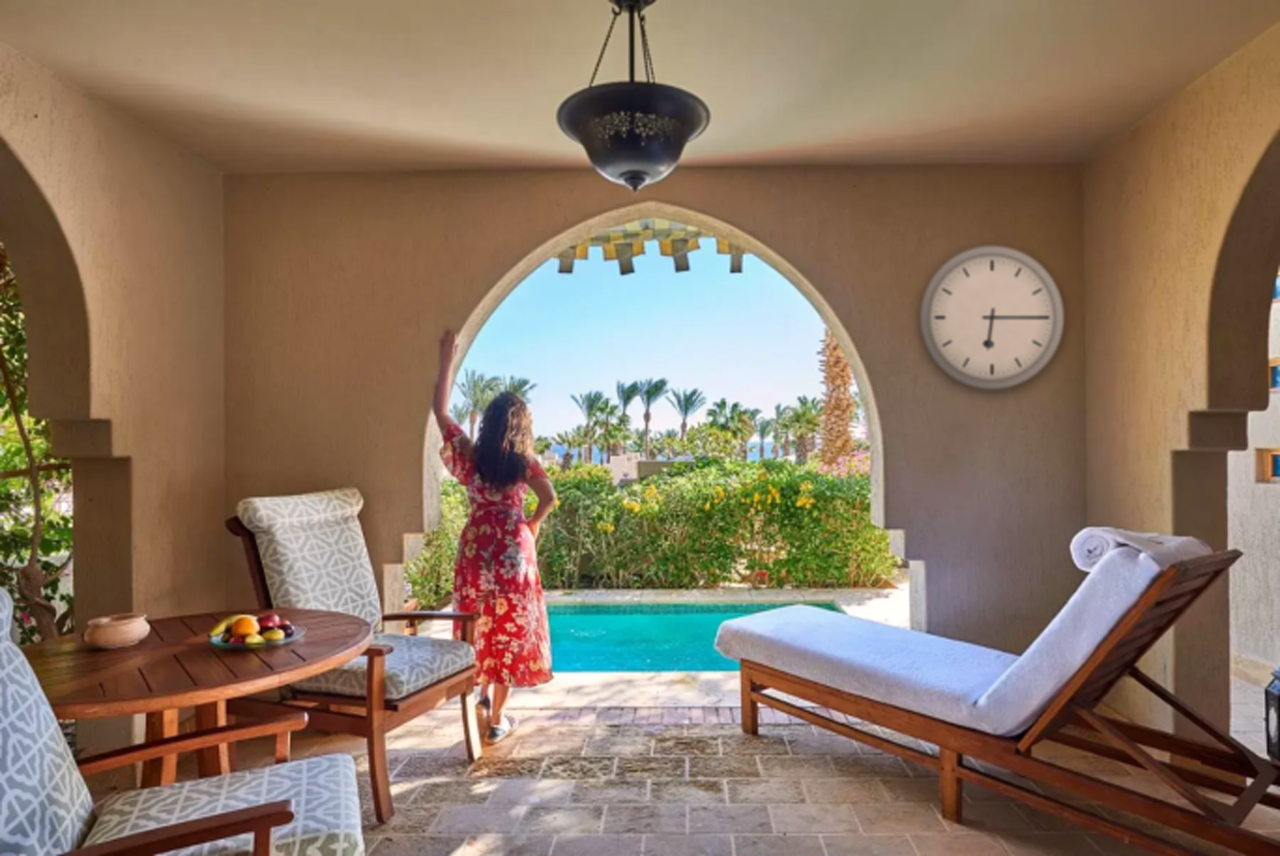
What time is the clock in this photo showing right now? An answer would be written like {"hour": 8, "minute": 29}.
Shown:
{"hour": 6, "minute": 15}
